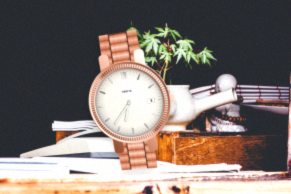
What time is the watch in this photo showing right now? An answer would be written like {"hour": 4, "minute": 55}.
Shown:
{"hour": 6, "minute": 37}
